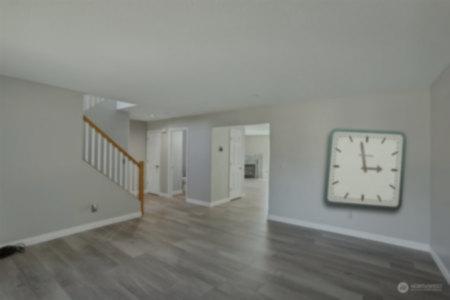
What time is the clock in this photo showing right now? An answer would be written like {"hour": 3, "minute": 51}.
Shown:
{"hour": 2, "minute": 58}
